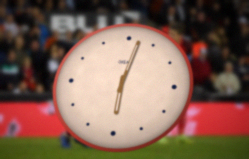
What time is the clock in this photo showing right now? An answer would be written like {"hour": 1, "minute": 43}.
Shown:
{"hour": 6, "minute": 2}
